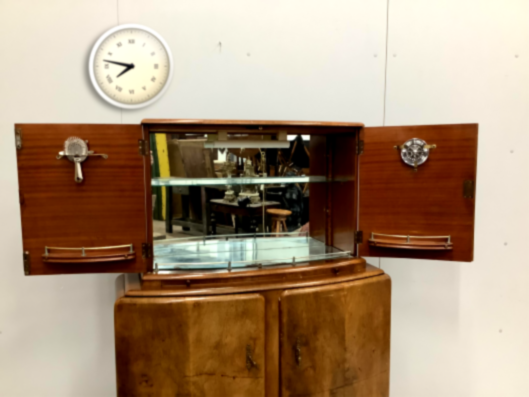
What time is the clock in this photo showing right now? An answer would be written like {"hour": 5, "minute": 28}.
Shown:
{"hour": 7, "minute": 47}
